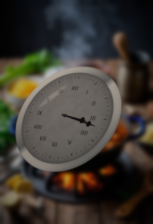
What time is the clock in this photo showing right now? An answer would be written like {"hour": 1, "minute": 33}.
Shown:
{"hour": 3, "minute": 17}
